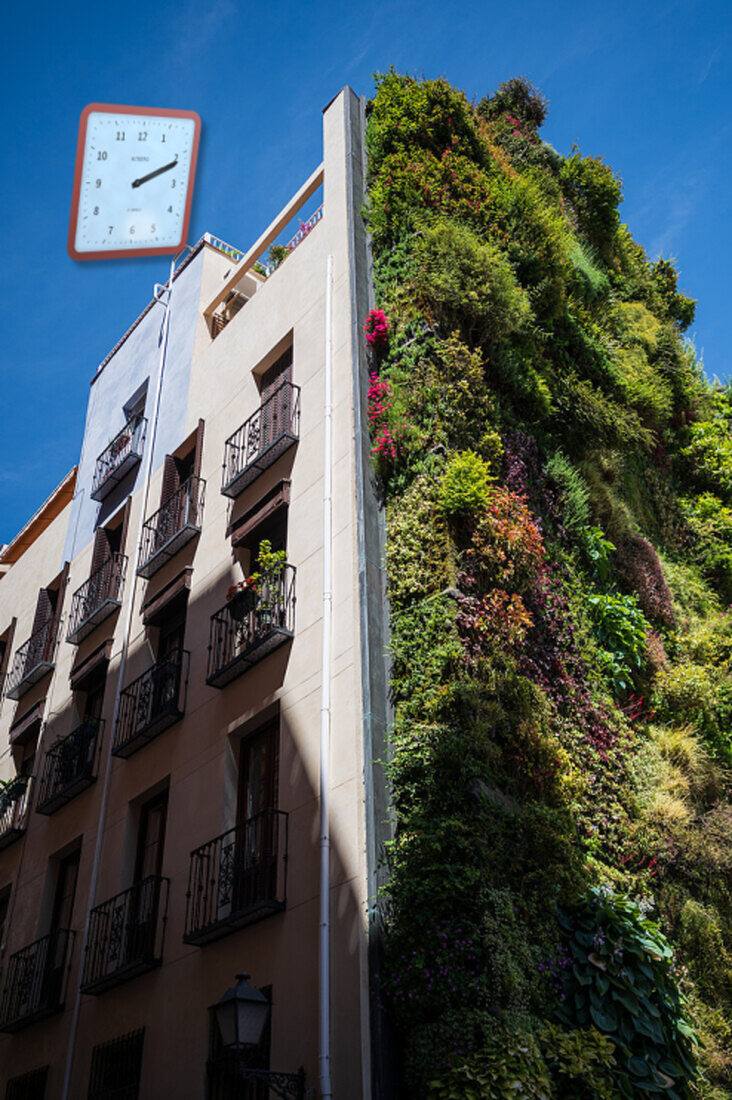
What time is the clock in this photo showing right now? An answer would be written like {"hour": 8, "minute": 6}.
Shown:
{"hour": 2, "minute": 11}
